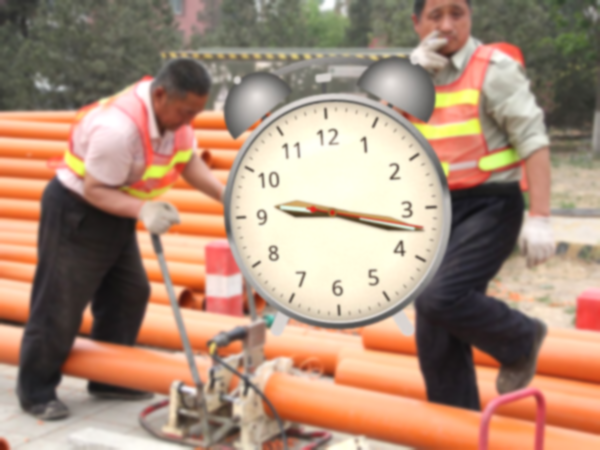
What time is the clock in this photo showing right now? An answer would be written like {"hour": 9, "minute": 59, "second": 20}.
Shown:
{"hour": 9, "minute": 17, "second": 17}
